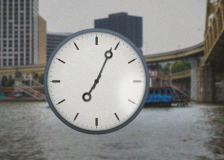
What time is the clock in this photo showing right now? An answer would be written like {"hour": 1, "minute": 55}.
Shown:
{"hour": 7, "minute": 4}
